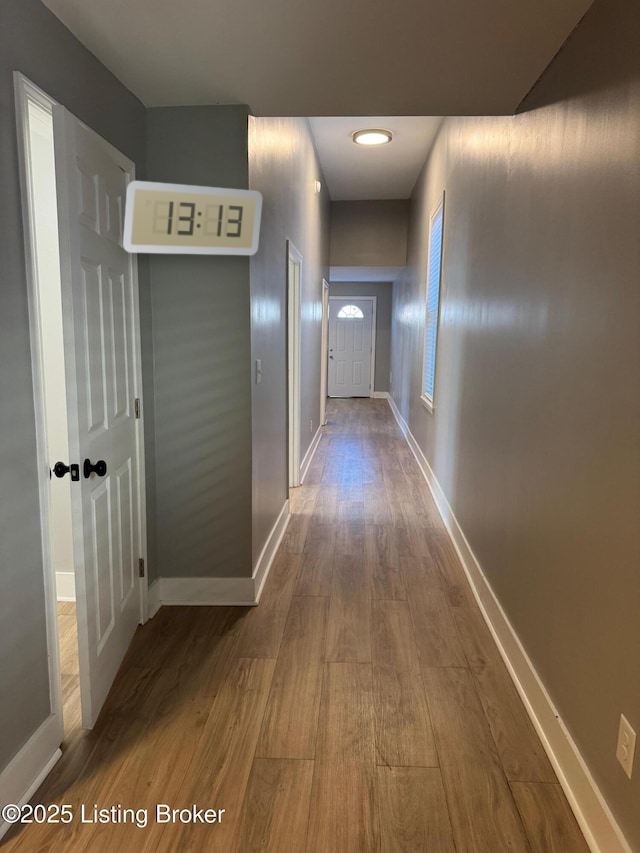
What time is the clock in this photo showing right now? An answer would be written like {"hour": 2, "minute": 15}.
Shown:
{"hour": 13, "minute": 13}
